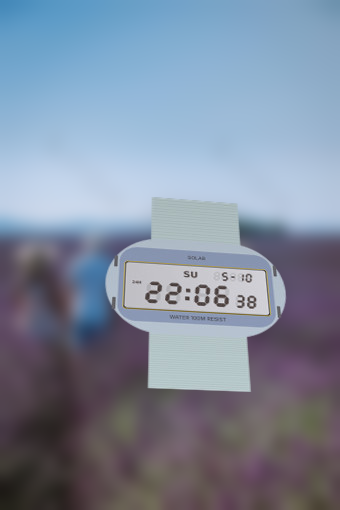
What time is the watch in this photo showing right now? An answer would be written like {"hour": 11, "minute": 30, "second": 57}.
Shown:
{"hour": 22, "minute": 6, "second": 38}
